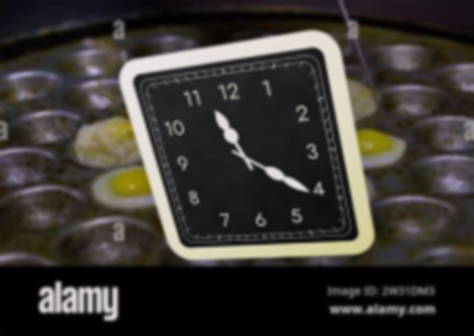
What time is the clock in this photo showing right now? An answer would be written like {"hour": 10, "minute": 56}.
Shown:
{"hour": 11, "minute": 21}
